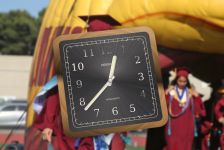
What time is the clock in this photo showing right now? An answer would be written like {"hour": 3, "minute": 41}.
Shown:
{"hour": 12, "minute": 38}
